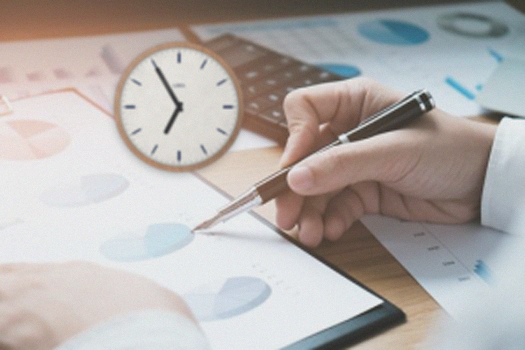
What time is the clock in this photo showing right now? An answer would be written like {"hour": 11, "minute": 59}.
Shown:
{"hour": 6, "minute": 55}
